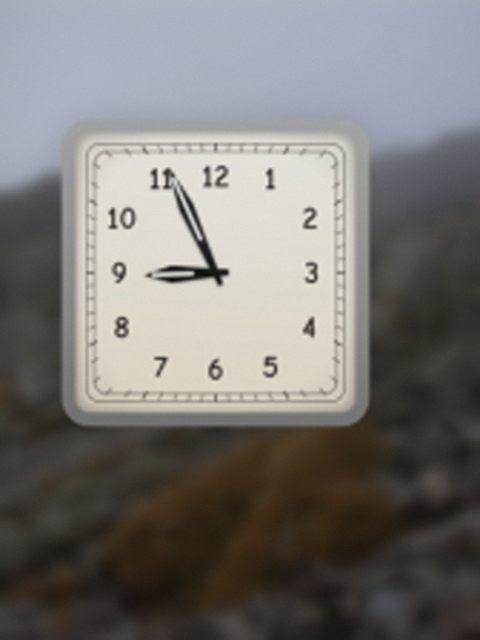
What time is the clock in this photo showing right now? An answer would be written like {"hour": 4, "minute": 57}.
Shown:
{"hour": 8, "minute": 56}
